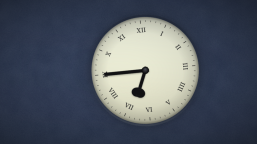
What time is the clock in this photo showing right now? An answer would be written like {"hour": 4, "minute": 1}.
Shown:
{"hour": 6, "minute": 45}
